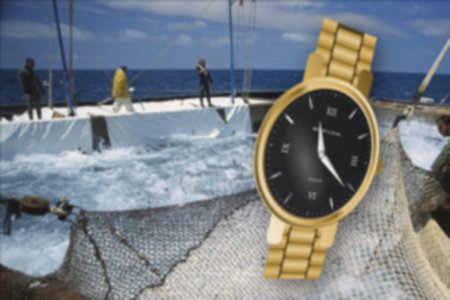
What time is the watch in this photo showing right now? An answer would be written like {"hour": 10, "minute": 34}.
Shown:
{"hour": 11, "minute": 21}
